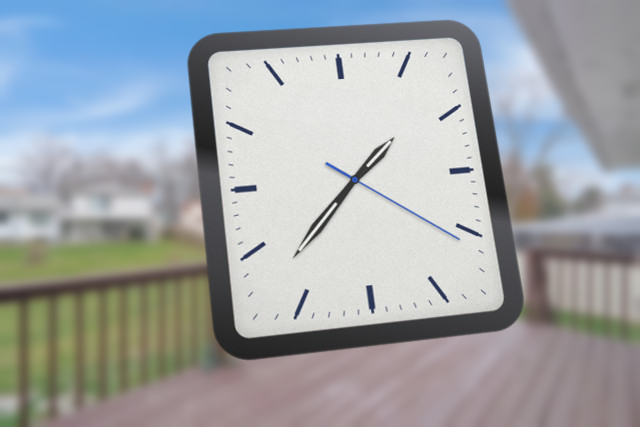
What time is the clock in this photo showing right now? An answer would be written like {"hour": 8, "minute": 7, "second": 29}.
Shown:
{"hour": 1, "minute": 37, "second": 21}
